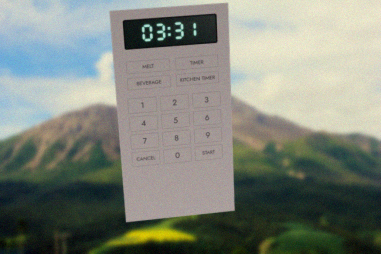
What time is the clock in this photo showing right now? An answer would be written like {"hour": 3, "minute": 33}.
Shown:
{"hour": 3, "minute": 31}
